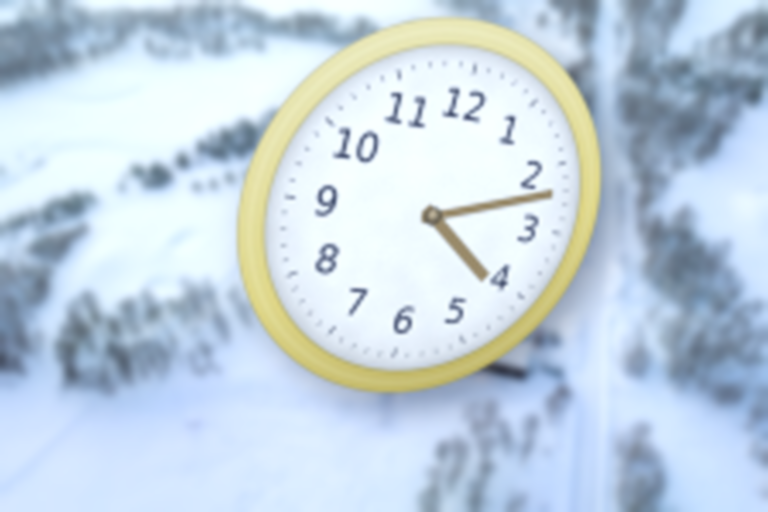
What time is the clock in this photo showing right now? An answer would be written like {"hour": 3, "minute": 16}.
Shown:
{"hour": 4, "minute": 12}
